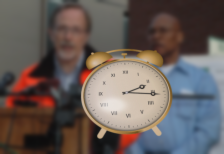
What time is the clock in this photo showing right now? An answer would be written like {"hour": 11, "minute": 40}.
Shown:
{"hour": 2, "minute": 16}
